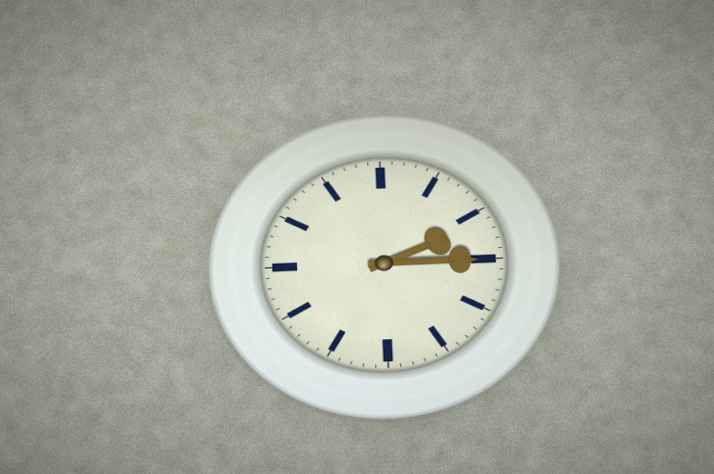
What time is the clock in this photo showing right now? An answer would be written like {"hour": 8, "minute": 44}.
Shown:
{"hour": 2, "minute": 15}
